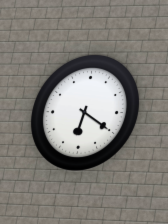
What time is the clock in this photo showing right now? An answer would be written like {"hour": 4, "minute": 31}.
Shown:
{"hour": 6, "minute": 20}
